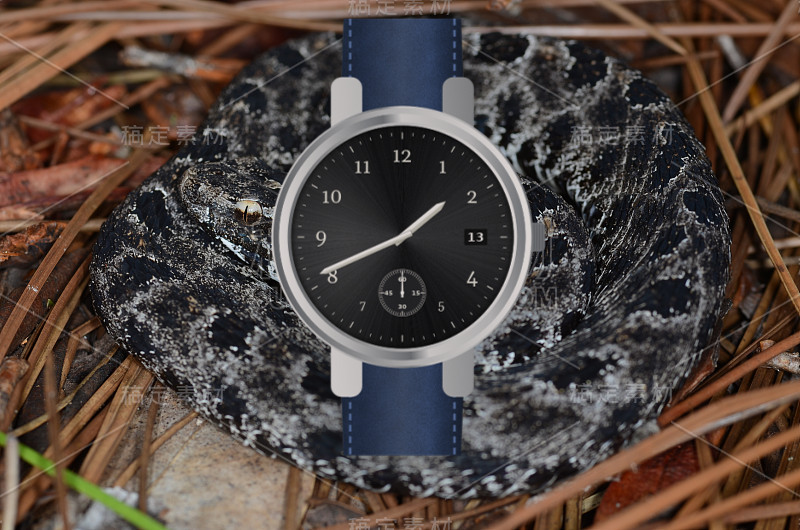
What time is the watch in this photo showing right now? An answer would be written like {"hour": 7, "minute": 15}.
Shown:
{"hour": 1, "minute": 41}
